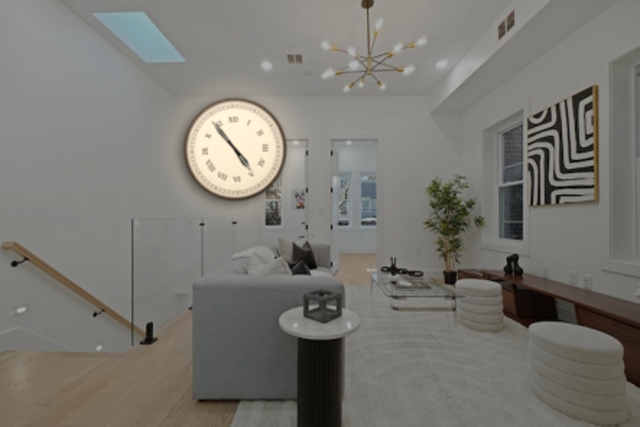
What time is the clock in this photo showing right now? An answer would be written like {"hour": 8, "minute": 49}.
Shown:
{"hour": 4, "minute": 54}
